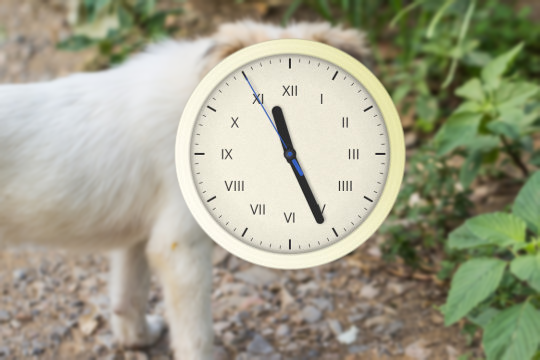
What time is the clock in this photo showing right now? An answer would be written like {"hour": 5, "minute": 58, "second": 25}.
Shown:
{"hour": 11, "minute": 25, "second": 55}
